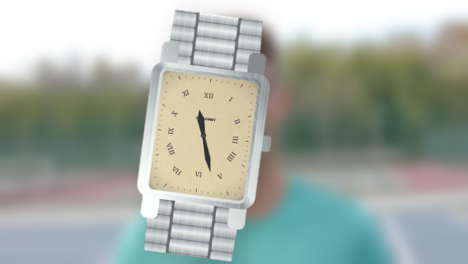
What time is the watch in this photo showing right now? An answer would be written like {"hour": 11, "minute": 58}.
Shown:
{"hour": 11, "minute": 27}
